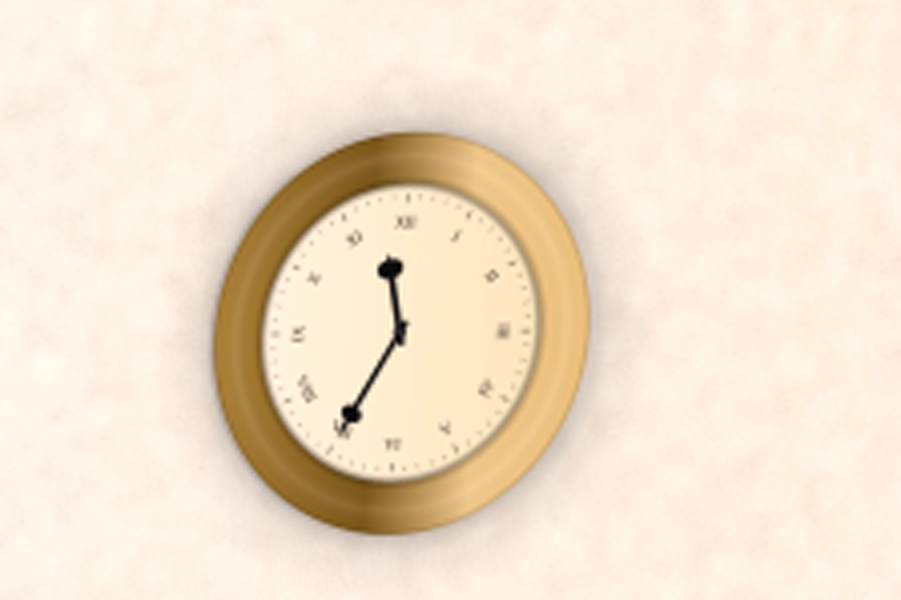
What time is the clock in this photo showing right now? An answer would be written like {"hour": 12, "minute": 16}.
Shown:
{"hour": 11, "minute": 35}
